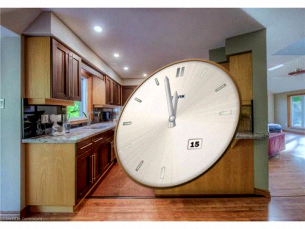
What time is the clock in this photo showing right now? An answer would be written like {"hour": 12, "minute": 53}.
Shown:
{"hour": 11, "minute": 57}
